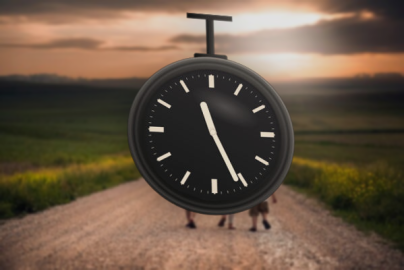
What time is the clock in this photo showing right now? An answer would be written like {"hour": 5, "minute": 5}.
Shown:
{"hour": 11, "minute": 26}
